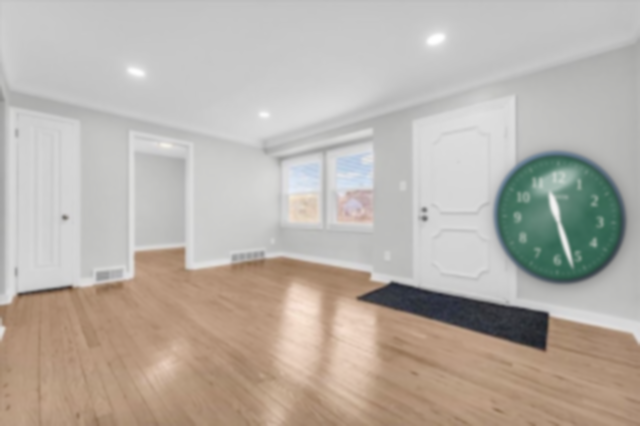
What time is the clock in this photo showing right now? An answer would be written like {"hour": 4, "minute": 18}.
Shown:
{"hour": 11, "minute": 27}
